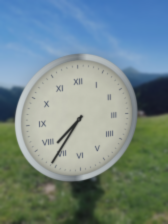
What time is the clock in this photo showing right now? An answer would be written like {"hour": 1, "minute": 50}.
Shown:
{"hour": 7, "minute": 36}
